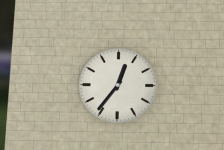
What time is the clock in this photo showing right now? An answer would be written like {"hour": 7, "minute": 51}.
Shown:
{"hour": 12, "minute": 36}
